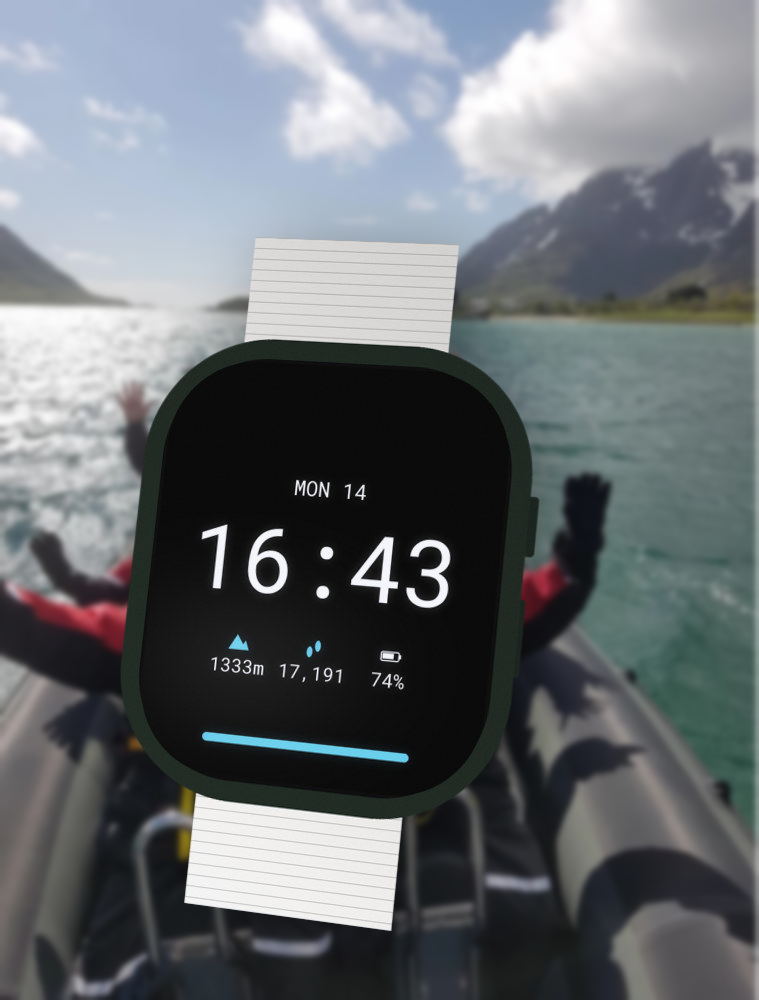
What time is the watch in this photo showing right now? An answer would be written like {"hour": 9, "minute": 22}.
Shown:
{"hour": 16, "minute": 43}
